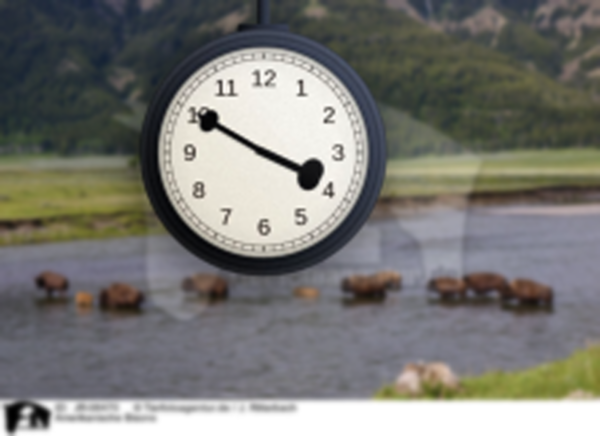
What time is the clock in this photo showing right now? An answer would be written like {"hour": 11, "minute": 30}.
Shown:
{"hour": 3, "minute": 50}
